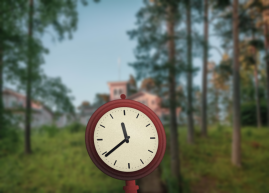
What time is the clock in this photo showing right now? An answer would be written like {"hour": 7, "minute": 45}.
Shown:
{"hour": 11, "minute": 39}
